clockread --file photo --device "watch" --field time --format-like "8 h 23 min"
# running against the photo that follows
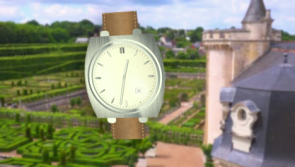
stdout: 12 h 32 min
